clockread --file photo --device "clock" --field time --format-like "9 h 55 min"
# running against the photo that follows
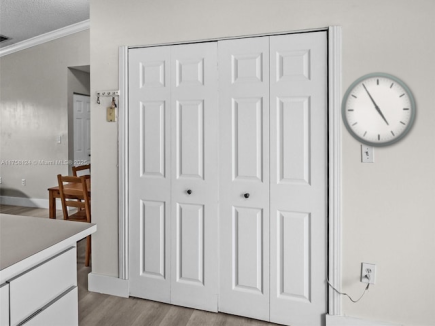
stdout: 4 h 55 min
